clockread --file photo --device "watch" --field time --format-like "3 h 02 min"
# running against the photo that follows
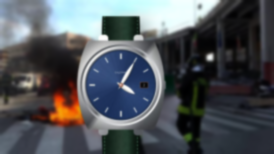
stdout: 4 h 05 min
